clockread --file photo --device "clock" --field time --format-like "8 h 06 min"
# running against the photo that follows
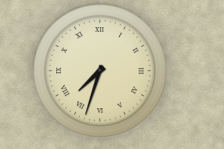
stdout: 7 h 33 min
